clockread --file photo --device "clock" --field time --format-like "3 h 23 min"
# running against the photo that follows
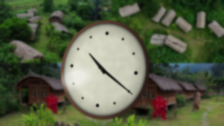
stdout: 10 h 20 min
